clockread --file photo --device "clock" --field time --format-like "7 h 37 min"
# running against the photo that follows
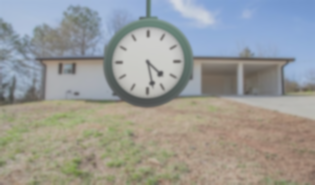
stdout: 4 h 28 min
